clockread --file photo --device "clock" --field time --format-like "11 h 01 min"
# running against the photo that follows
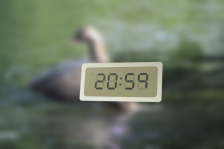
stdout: 20 h 59 min
